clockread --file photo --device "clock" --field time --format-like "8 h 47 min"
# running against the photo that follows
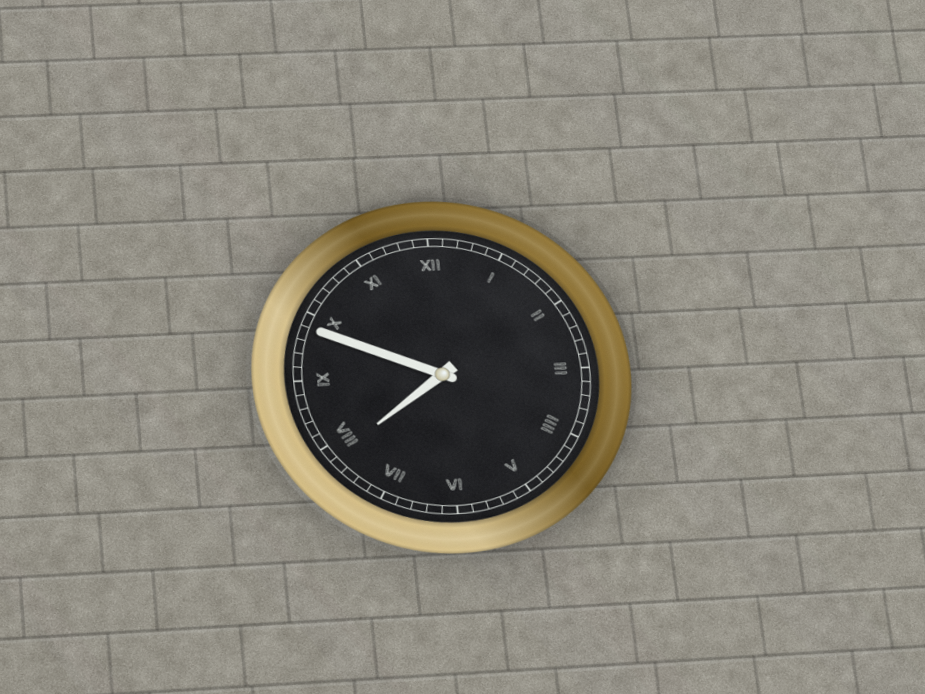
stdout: 7 h 49 min
